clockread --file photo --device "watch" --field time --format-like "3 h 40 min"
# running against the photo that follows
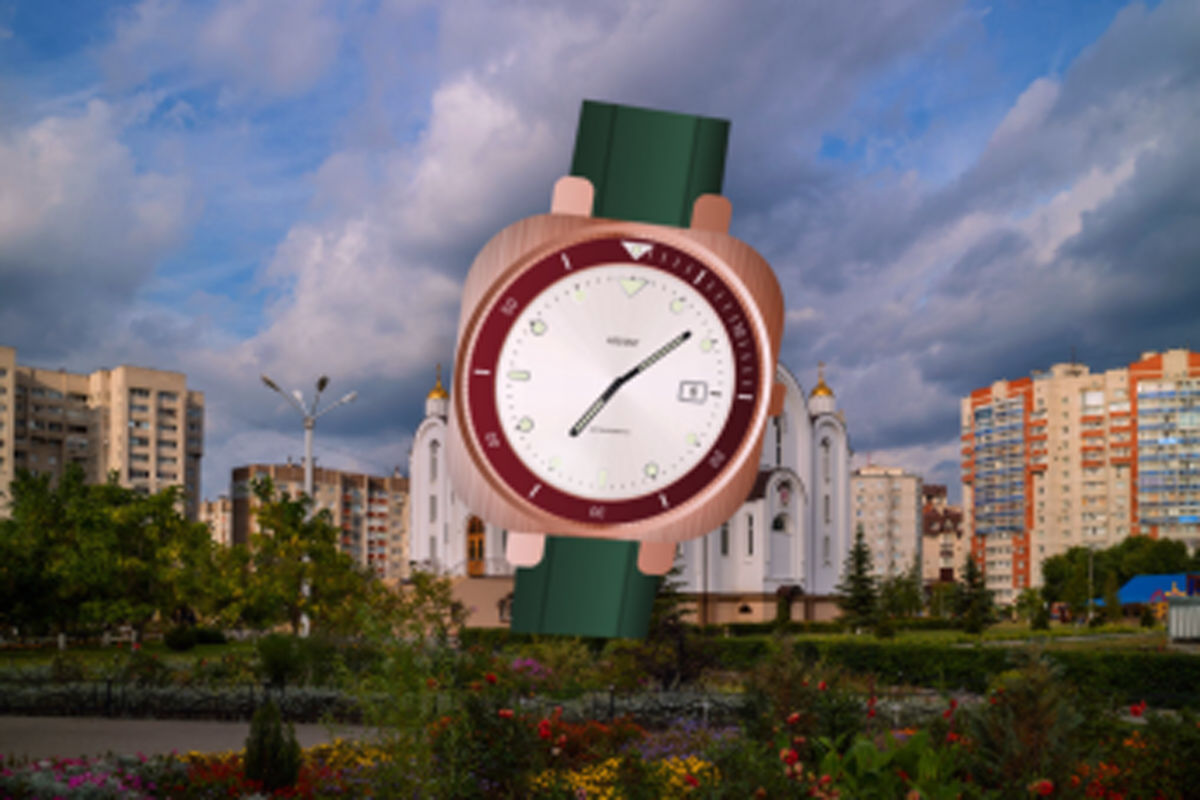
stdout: 7 h 08 min
